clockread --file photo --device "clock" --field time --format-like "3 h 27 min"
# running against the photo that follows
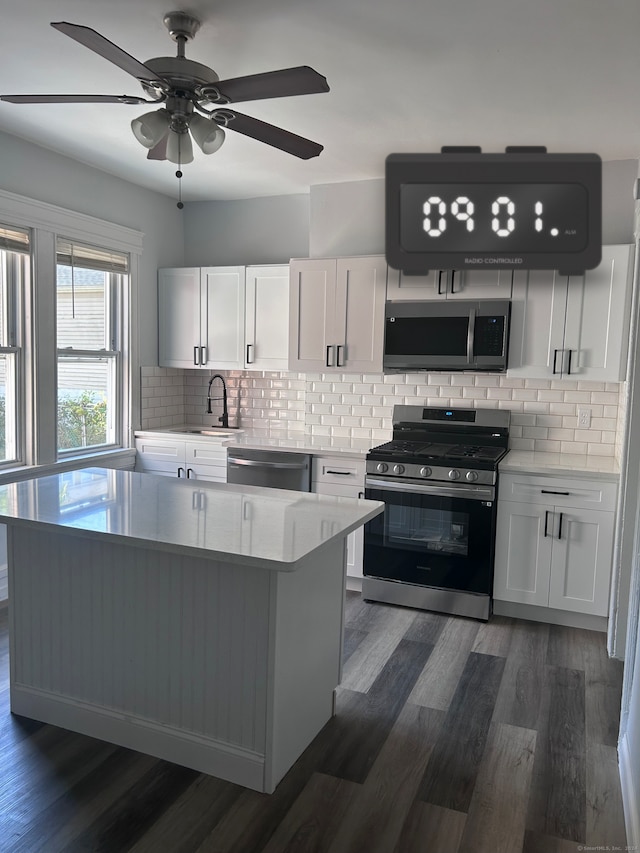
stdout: 9 h 01 min
